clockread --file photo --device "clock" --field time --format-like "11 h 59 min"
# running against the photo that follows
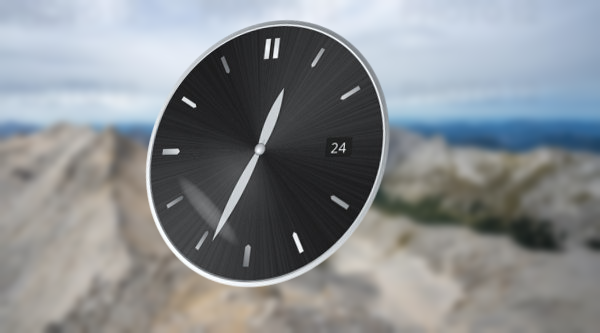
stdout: 12 h 34 min
